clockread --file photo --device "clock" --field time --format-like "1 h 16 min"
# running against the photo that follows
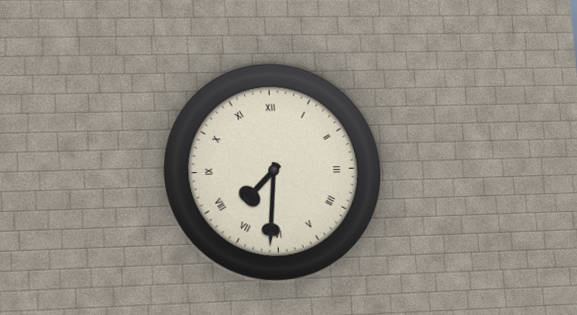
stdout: 7 h 31 min
